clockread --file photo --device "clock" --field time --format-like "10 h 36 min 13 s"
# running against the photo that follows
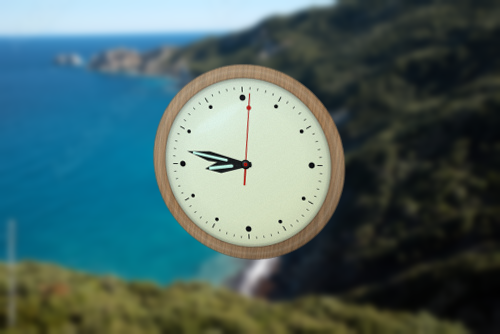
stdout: 8 h 47 min 01 s
